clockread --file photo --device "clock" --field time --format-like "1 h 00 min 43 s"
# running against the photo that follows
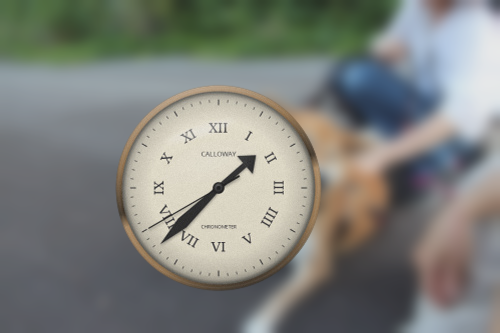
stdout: 1 h 37 min 40 s
